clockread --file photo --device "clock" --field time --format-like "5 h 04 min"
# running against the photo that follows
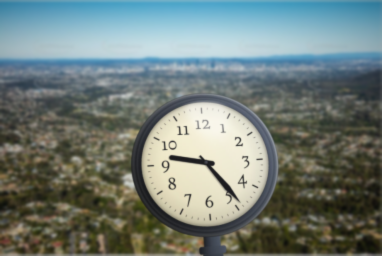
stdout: 9 h 24 min
